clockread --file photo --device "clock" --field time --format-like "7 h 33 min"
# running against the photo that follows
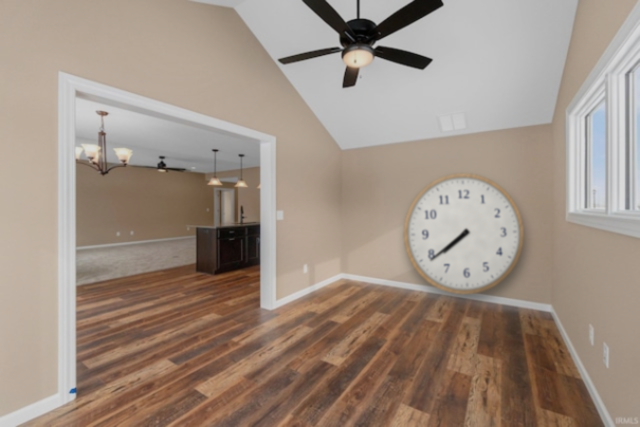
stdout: 7 h 39 min
